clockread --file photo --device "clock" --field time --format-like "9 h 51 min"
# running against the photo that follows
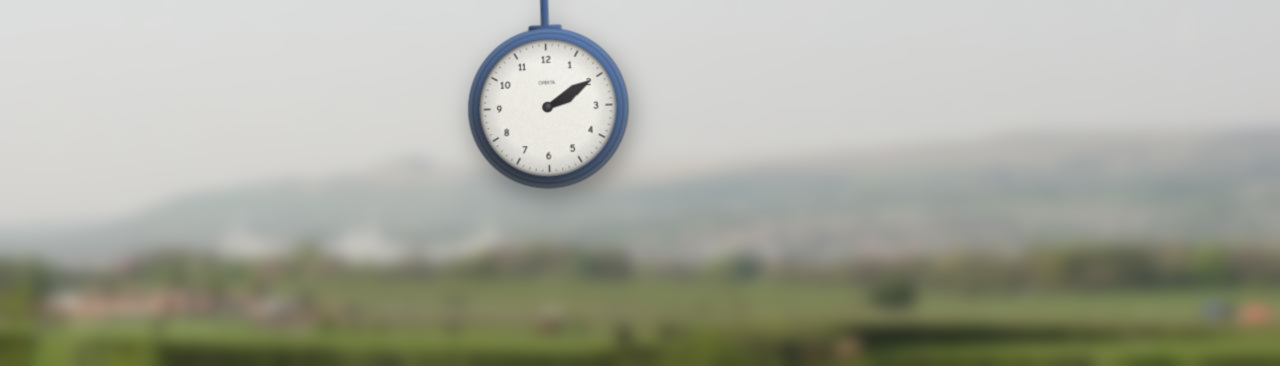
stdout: 2 h 10 min
